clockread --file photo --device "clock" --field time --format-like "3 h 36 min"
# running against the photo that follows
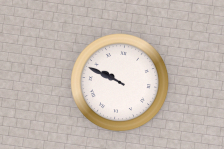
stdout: 9 h 48 min
